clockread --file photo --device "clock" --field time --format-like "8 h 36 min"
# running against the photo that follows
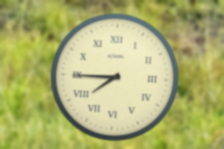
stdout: 7 h 45 min
